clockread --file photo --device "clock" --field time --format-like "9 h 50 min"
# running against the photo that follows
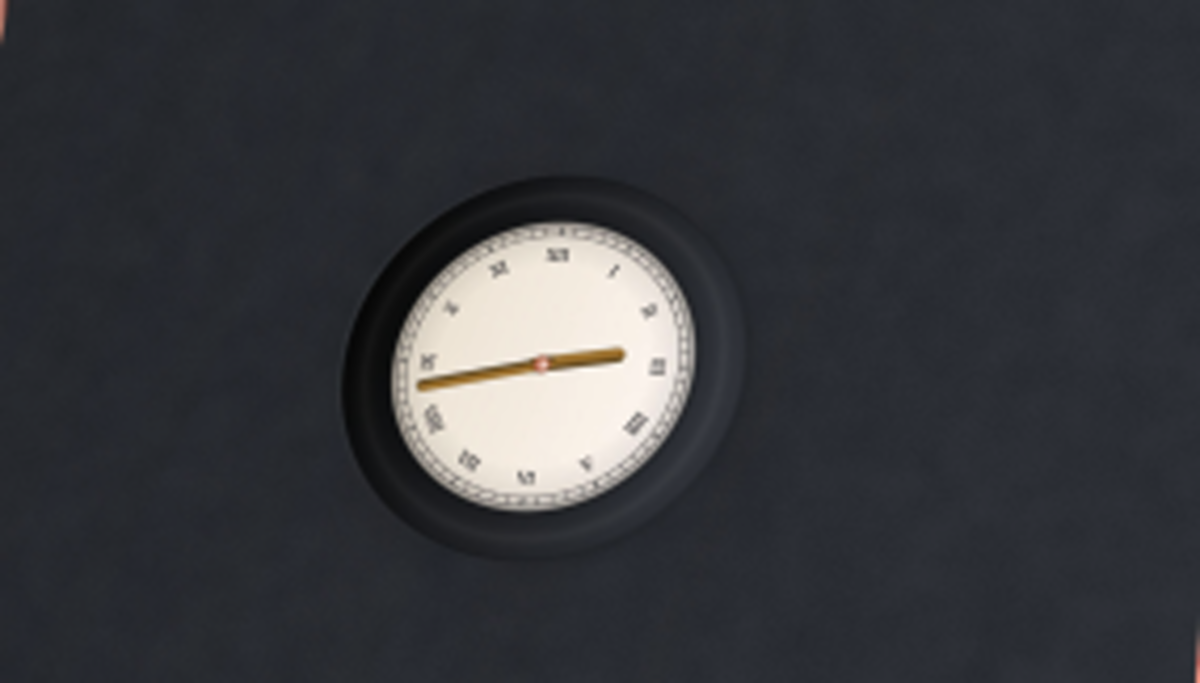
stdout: 2 h 43 min
